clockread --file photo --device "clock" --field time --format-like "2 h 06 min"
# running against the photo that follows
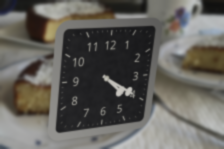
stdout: 4 h 20 min
